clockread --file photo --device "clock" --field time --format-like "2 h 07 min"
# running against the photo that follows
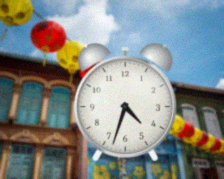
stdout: 4 h 33 min
